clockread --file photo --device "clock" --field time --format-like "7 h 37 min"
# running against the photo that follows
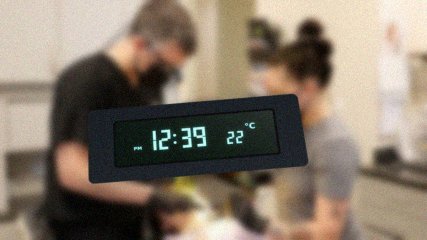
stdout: 12 h 39 min
